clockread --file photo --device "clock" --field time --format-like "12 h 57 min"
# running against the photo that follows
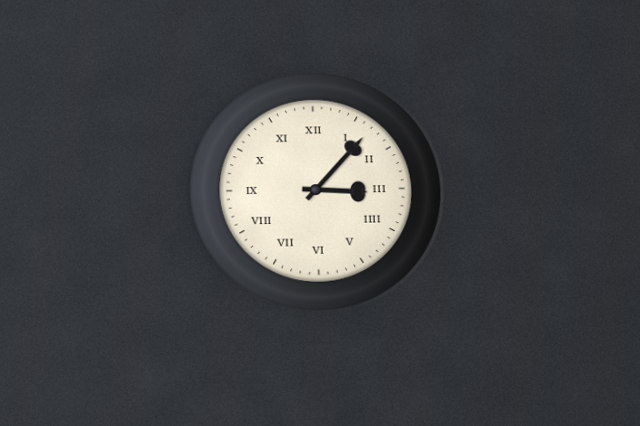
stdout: 3 h 07 min
